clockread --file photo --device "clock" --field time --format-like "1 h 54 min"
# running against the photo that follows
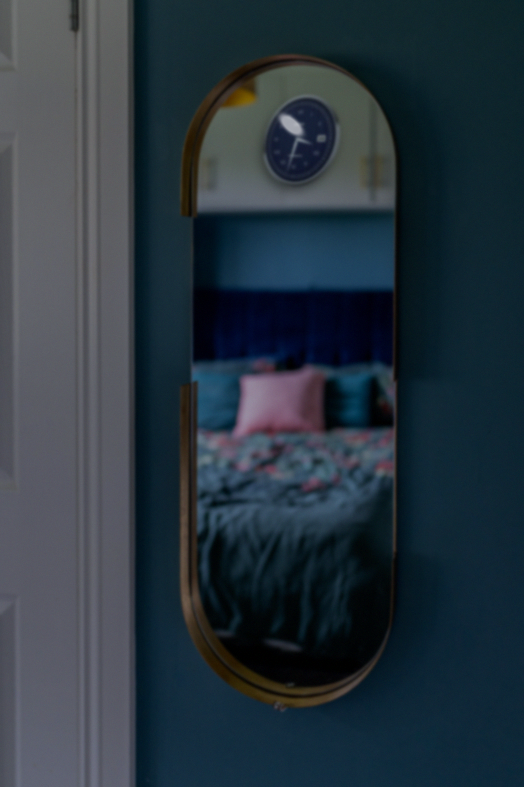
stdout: 3 h 32 min
